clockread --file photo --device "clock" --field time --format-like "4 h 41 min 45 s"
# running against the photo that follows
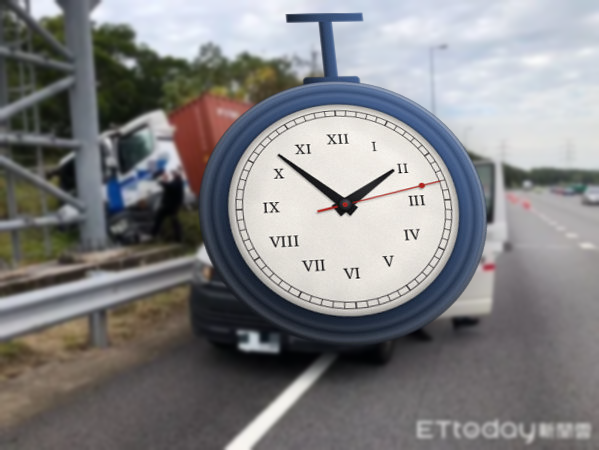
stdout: 1 h 52 min 13 s
